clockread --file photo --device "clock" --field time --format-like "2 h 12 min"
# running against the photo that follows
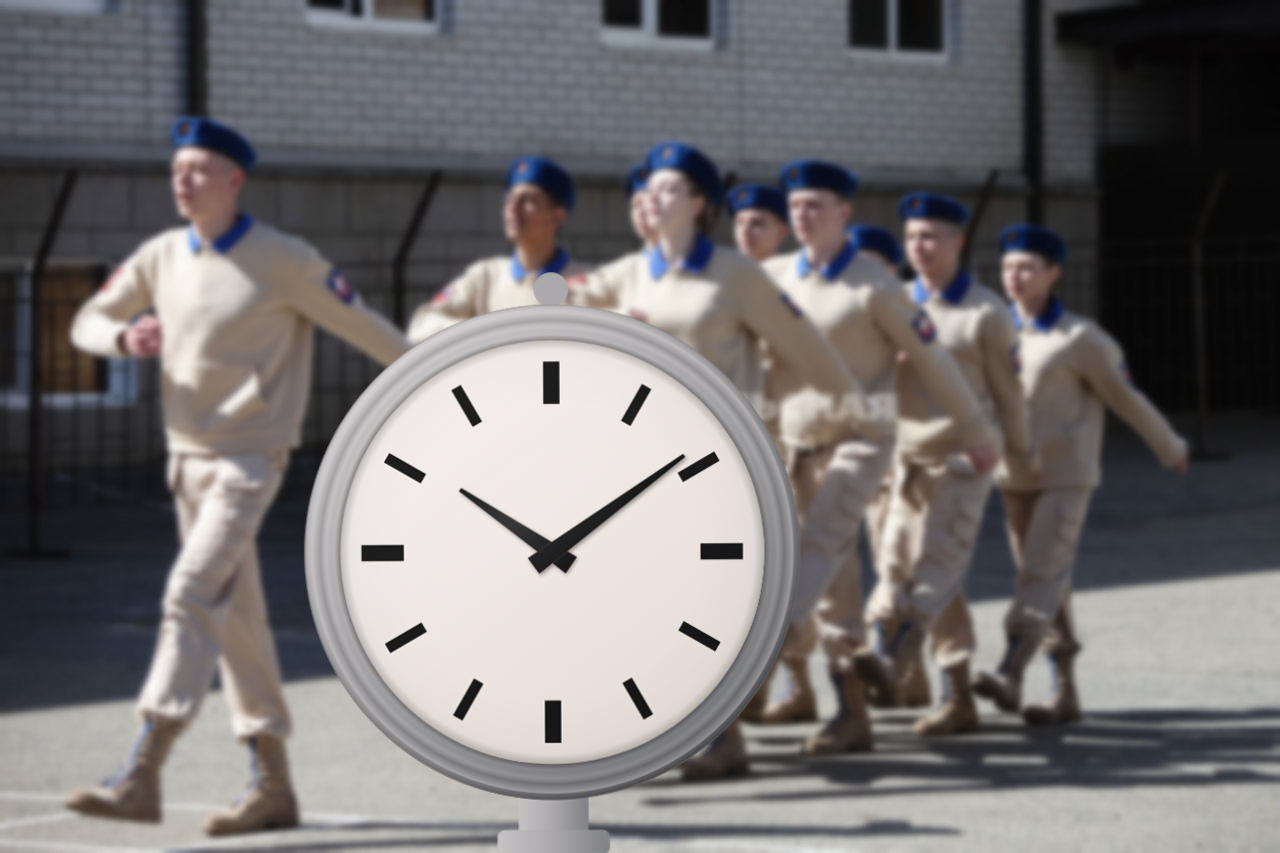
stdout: 10 h 09 min
